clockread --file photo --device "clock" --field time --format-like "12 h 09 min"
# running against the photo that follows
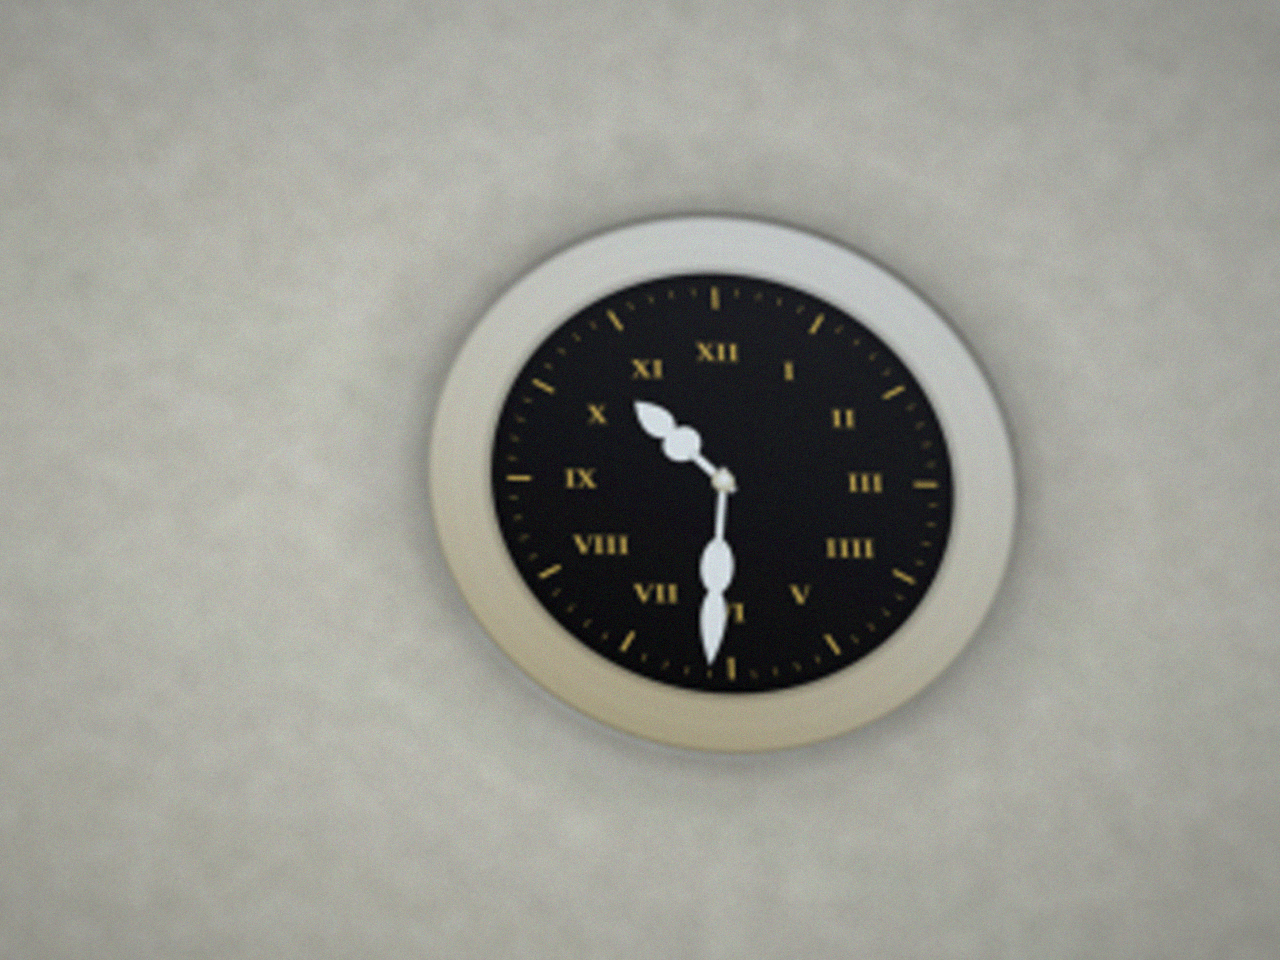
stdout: 10 h 31 min
